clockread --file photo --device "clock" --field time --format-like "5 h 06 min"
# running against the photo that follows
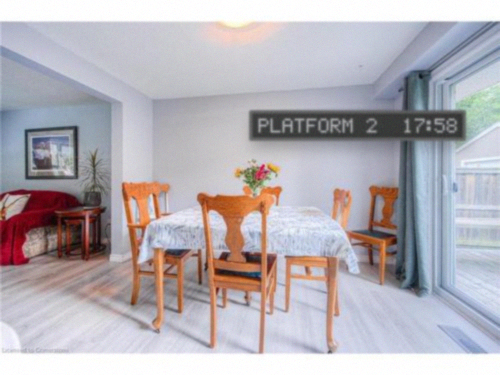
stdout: 17 h 58 min
